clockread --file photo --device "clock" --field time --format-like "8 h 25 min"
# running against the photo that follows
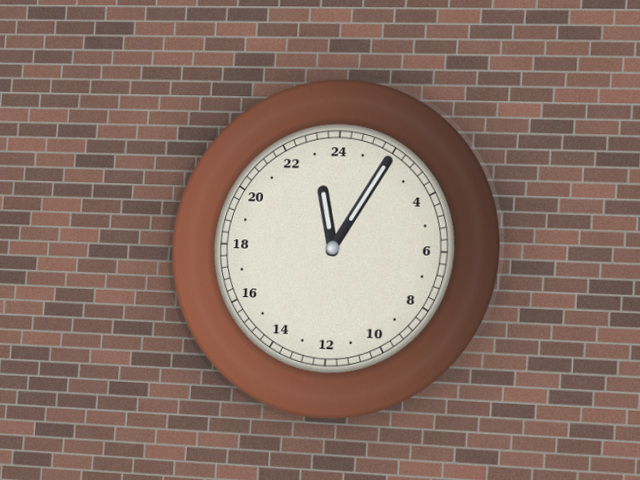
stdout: 23 h 05 min
